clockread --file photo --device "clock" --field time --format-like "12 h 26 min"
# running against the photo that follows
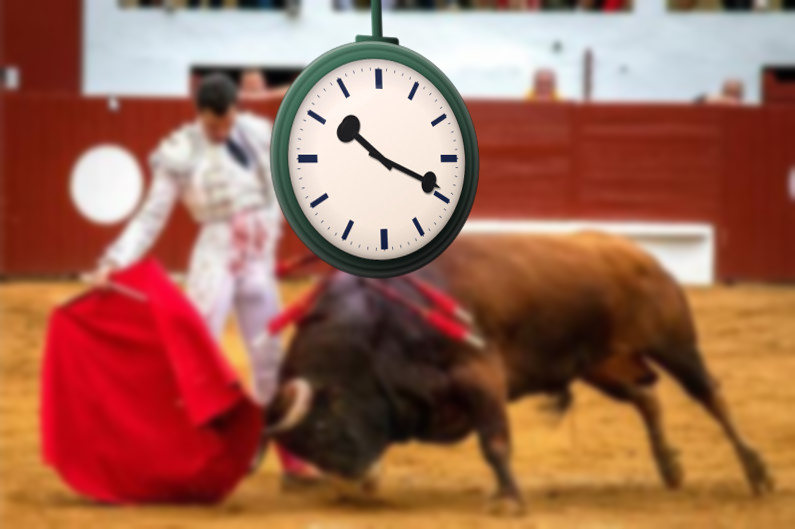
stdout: 10 h 19 min
